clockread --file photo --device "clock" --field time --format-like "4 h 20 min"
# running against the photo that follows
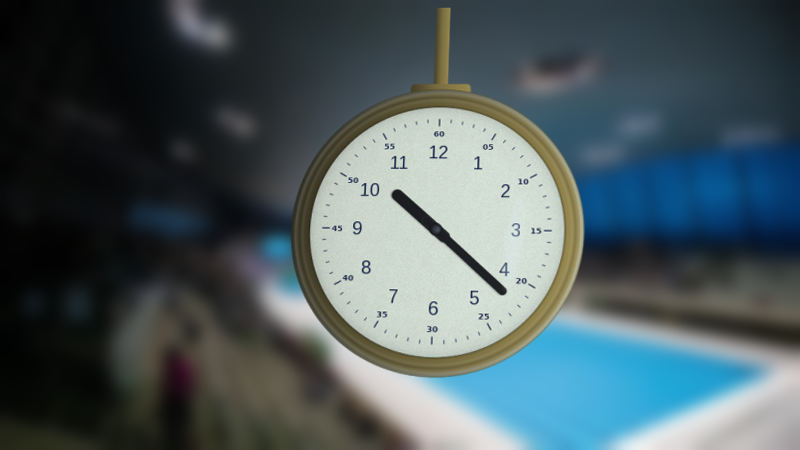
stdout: 10 h 22 min
